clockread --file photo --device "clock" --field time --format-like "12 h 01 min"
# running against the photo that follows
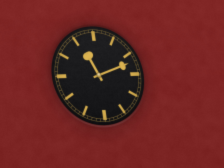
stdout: 11 h 12 min
